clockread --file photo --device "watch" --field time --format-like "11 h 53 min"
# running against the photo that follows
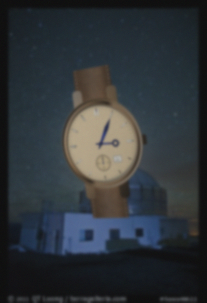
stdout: 3 h 05 min
